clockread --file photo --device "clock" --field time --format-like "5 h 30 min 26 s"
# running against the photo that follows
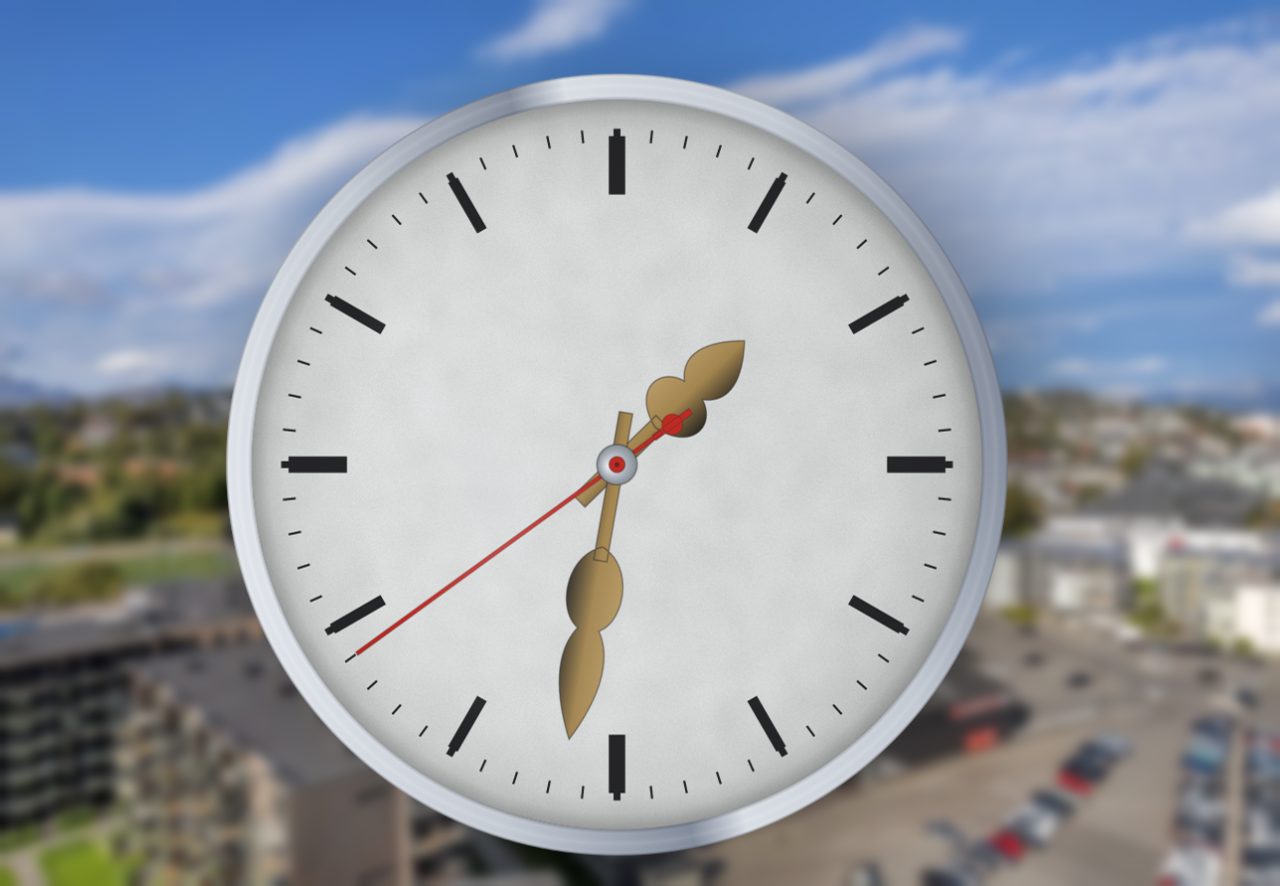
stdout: 1 h 31 min 39 s
